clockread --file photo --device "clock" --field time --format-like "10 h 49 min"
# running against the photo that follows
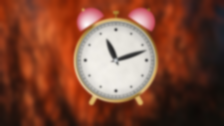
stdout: 11 h 12 min
